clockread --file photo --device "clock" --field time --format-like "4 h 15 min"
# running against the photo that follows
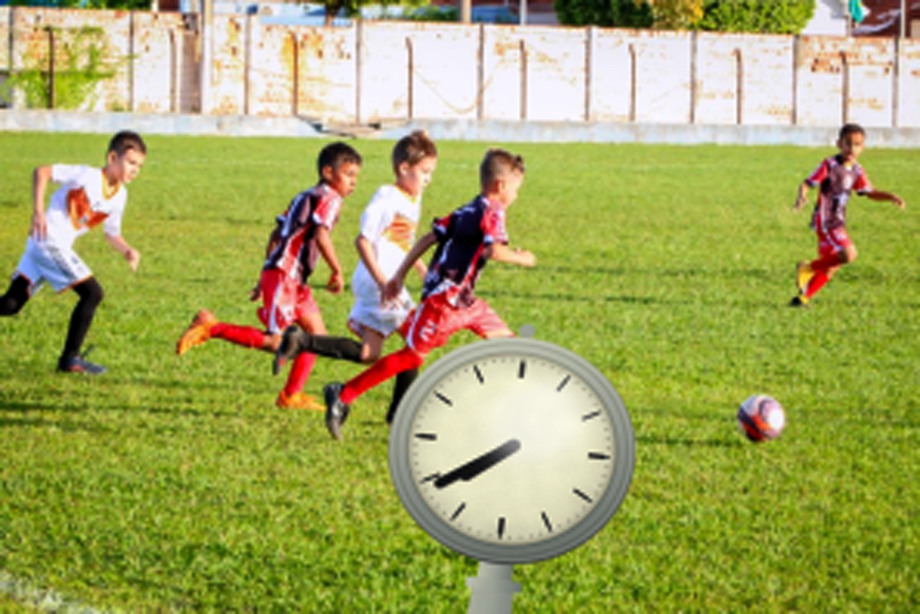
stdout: 7 h 39 min
